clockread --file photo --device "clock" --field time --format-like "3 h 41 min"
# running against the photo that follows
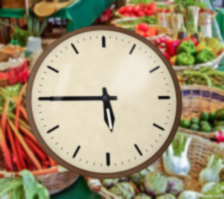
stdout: 5 h 45 min
